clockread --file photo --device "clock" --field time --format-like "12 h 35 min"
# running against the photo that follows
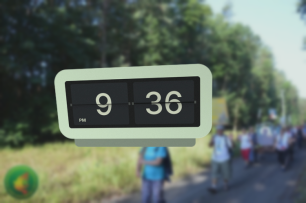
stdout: 9 h 36 min
